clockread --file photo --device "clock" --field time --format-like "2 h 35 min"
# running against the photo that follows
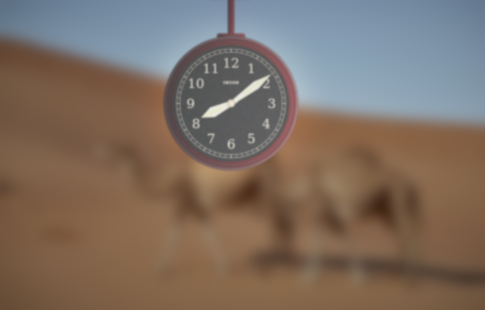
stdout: 8 h 09 min
